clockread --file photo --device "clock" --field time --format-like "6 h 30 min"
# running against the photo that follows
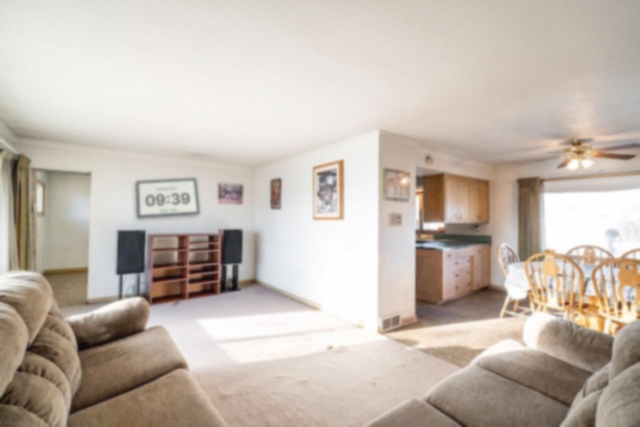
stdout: 9 h 39 min
